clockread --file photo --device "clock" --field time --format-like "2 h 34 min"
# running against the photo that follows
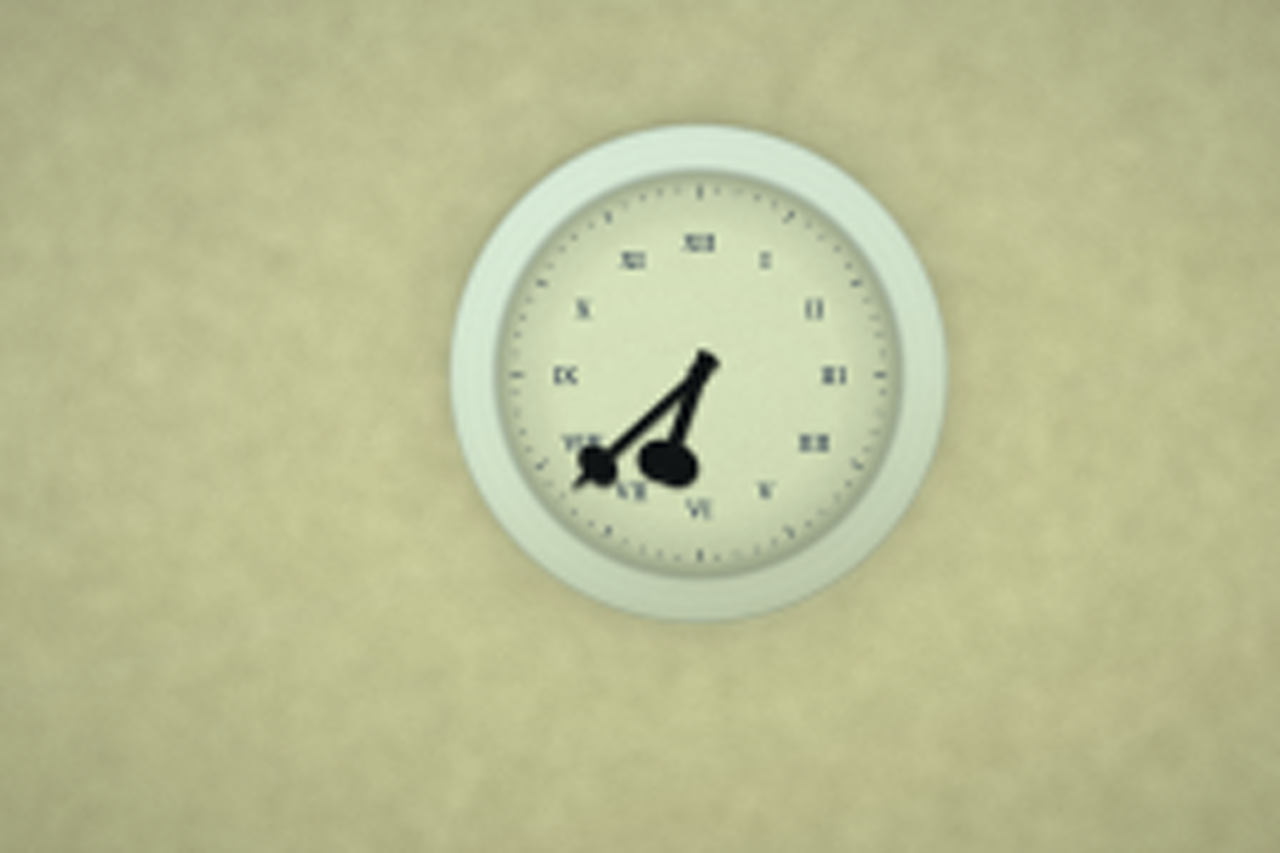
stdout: 6 h 38 min
